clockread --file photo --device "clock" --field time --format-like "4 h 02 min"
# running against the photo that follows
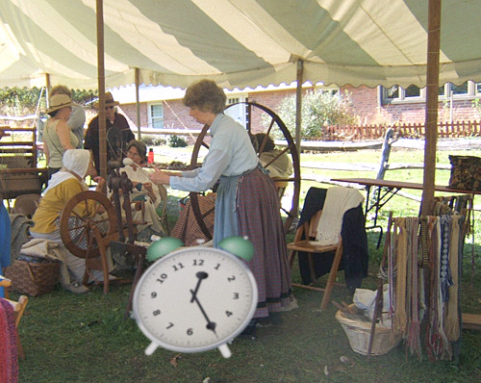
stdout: 12 h 25 min
